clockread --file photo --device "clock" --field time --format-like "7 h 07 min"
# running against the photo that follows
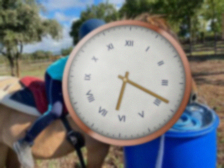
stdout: 6 h 19 min
